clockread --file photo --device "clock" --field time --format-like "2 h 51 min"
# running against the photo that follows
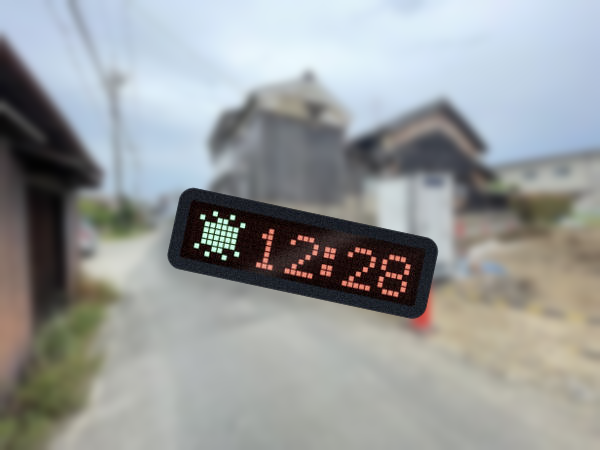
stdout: 12 h 28 min
